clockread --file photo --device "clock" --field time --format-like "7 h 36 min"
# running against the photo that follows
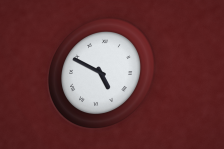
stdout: 4 h 49 min
